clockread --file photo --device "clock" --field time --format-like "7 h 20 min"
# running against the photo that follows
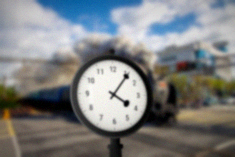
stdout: 4 h 06 min
